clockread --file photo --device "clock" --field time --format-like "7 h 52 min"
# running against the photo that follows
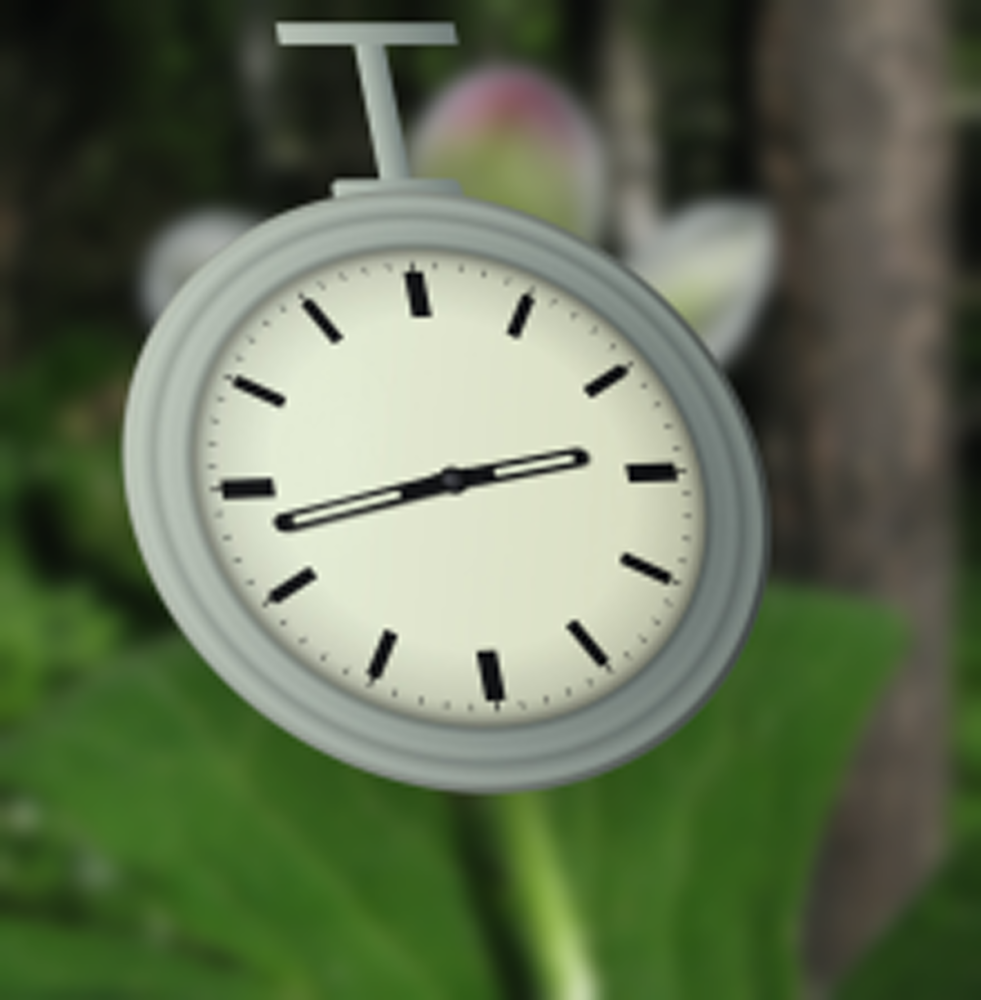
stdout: 2 h 43 min
